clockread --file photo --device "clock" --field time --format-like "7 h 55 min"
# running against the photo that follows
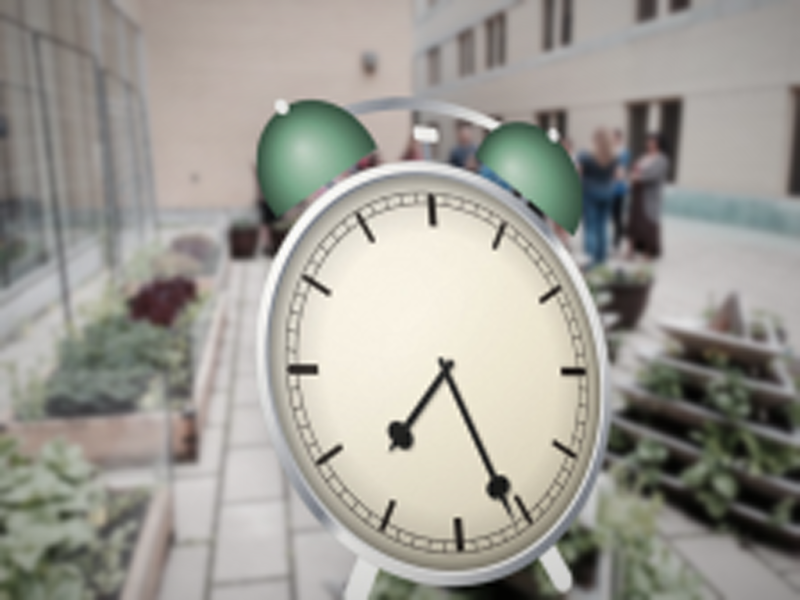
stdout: 7 h 26 min
